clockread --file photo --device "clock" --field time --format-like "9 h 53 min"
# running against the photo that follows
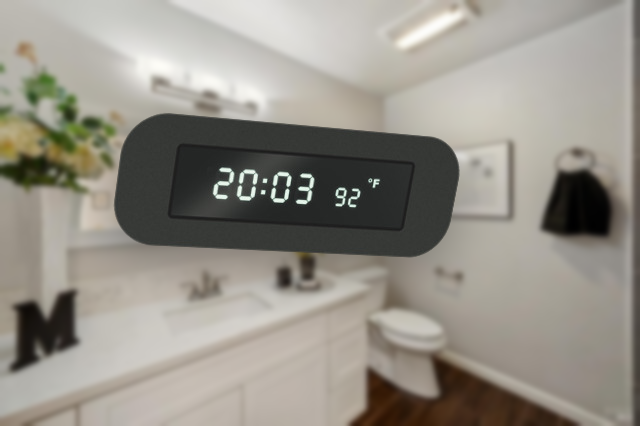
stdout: 20 h 03 min
